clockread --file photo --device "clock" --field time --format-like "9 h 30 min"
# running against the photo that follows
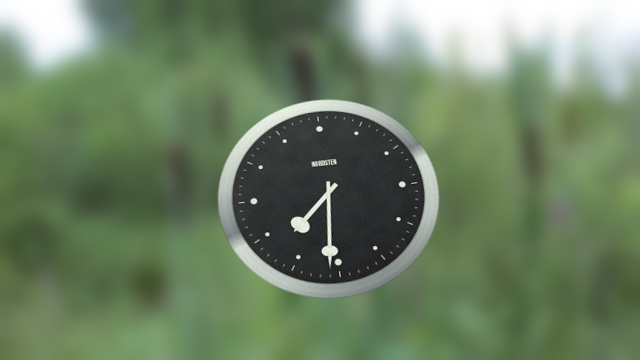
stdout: 7 h 31 min
